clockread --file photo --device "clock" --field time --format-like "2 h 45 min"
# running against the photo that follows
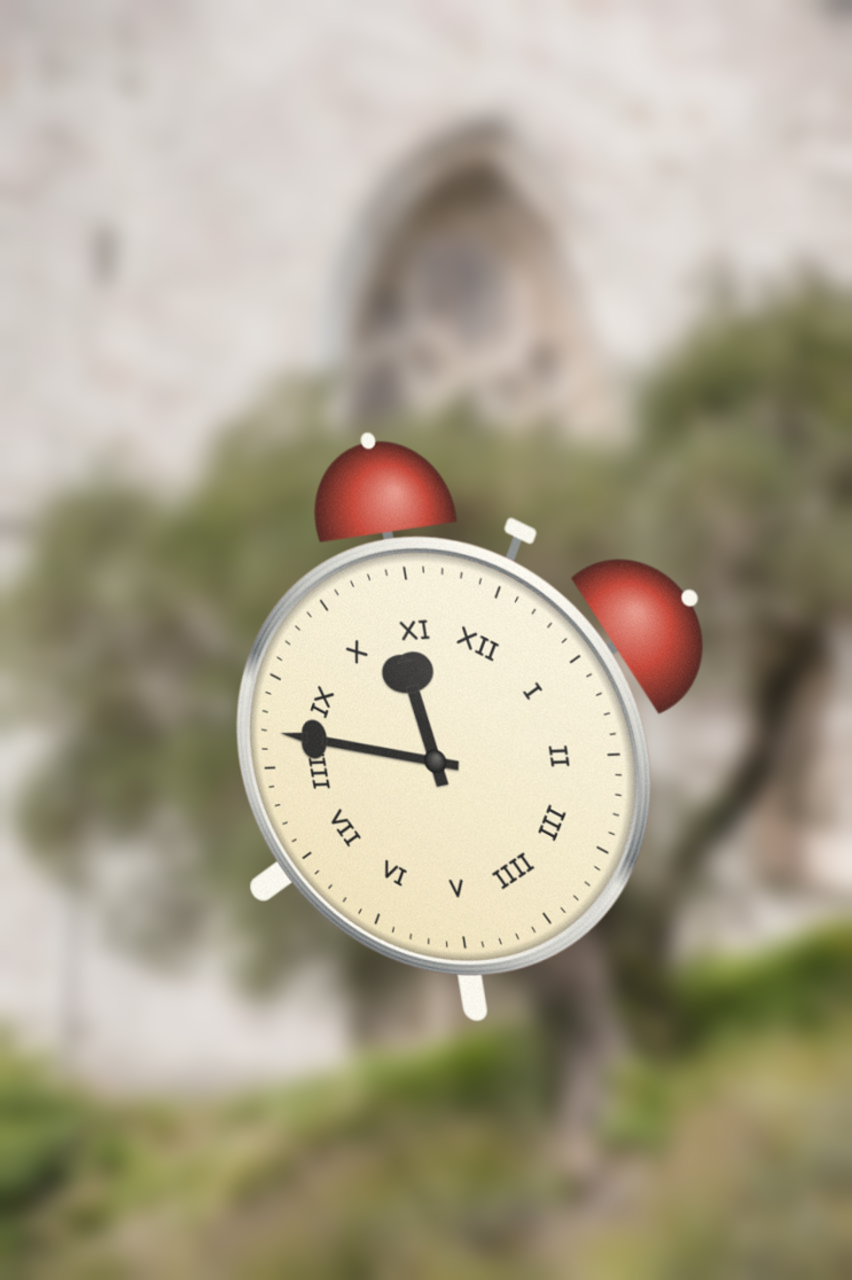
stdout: 10 h 42 min
